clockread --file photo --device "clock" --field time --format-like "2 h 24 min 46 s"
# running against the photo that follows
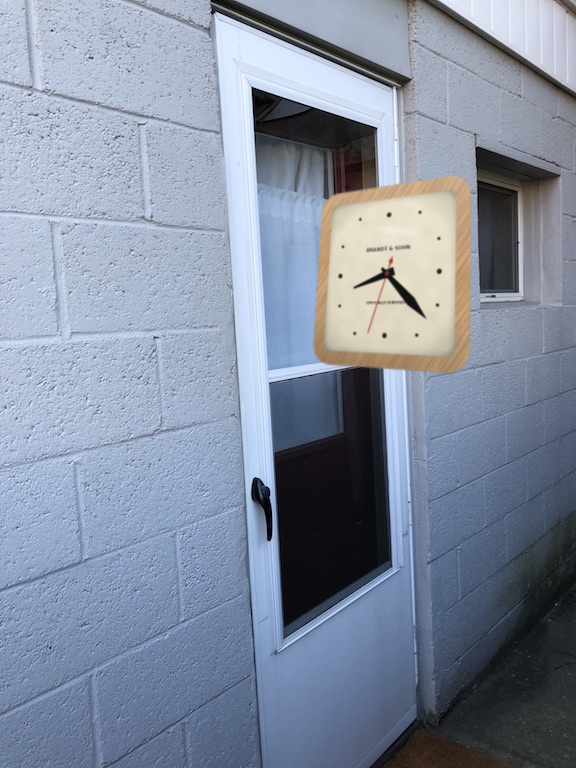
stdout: 8 h 22 min 33 s
